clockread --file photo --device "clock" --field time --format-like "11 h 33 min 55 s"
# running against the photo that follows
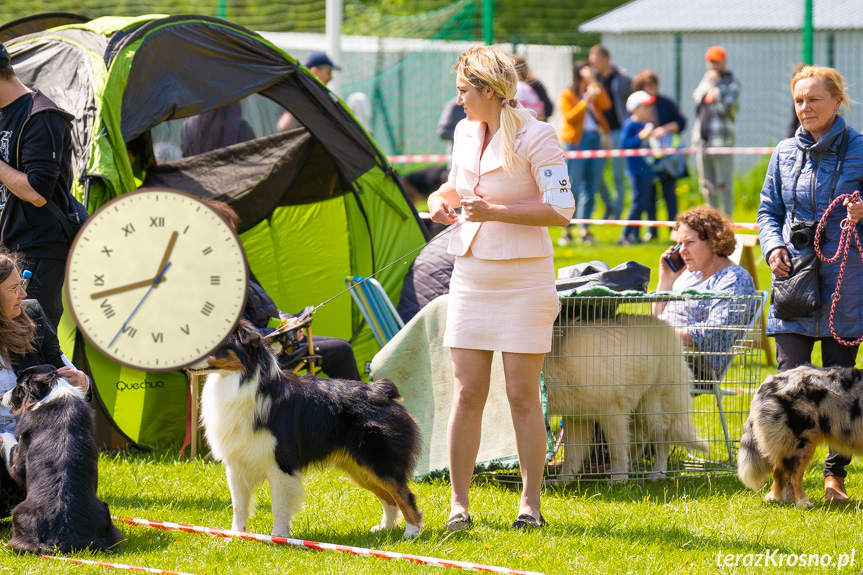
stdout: 12 h 42 min 36 s
